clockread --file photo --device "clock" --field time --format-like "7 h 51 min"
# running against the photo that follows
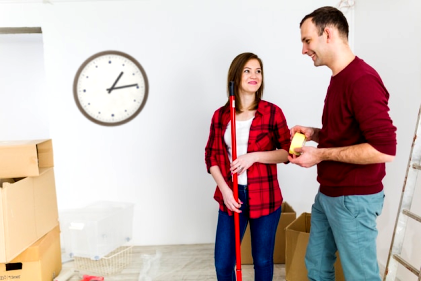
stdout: 1 h 14 min
